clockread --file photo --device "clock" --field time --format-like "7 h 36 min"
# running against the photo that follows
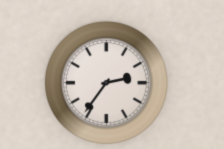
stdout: 2 h 36 min
